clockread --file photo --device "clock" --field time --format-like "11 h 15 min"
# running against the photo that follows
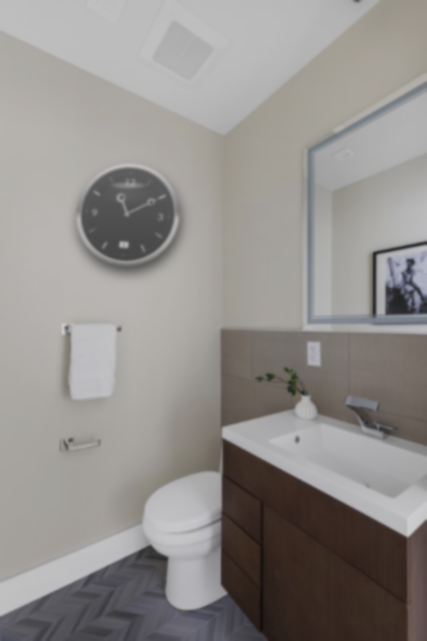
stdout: 11 h 10 min
